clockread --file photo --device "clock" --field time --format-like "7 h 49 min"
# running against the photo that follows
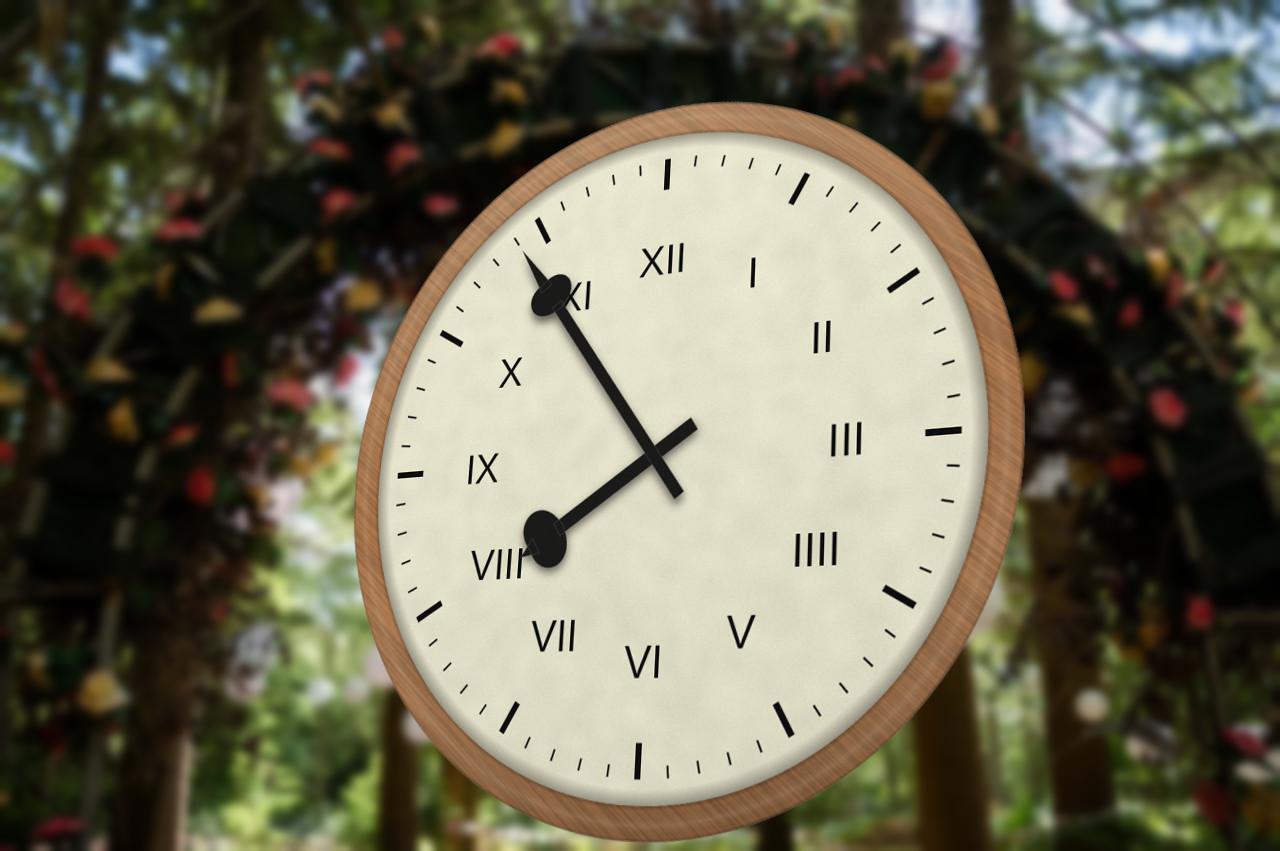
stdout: 7 h 54 min
